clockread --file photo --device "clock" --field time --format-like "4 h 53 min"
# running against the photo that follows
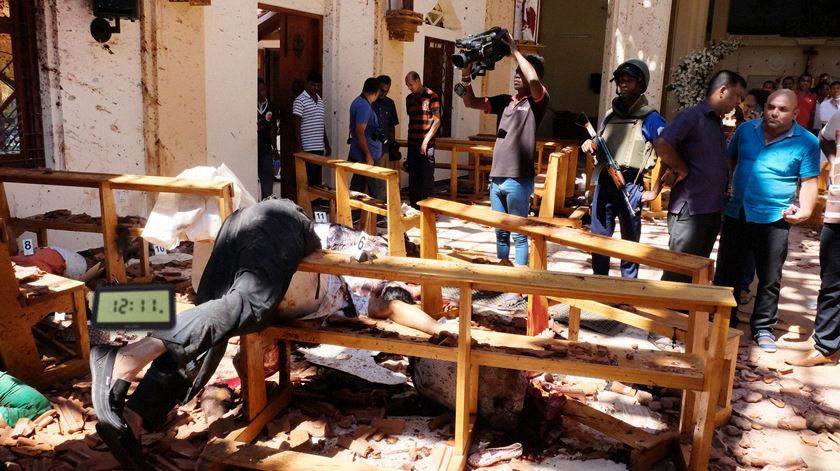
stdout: 12 h 11 min
